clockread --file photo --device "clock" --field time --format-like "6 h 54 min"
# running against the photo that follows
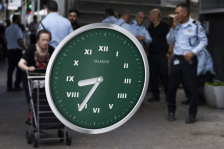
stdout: 8 h 35 min
